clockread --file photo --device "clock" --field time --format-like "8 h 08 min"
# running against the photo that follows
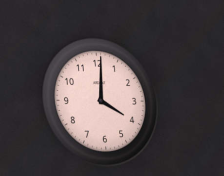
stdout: 4 h 01 min
